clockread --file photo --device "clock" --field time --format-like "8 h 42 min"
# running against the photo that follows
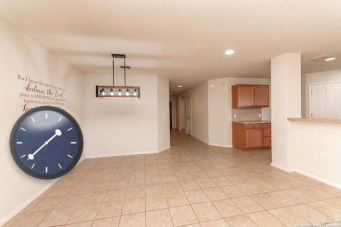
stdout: 1 h 38 min
